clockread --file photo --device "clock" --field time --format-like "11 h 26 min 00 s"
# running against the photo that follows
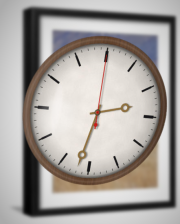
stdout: 2 h 32 min 00 s
